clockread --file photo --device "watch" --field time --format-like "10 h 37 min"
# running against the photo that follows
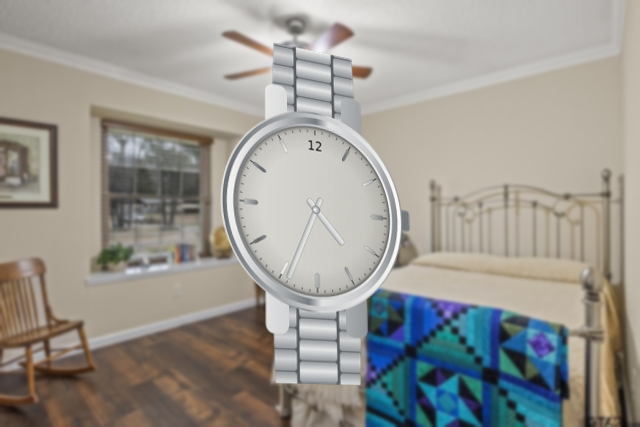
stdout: 4 h 34 min
